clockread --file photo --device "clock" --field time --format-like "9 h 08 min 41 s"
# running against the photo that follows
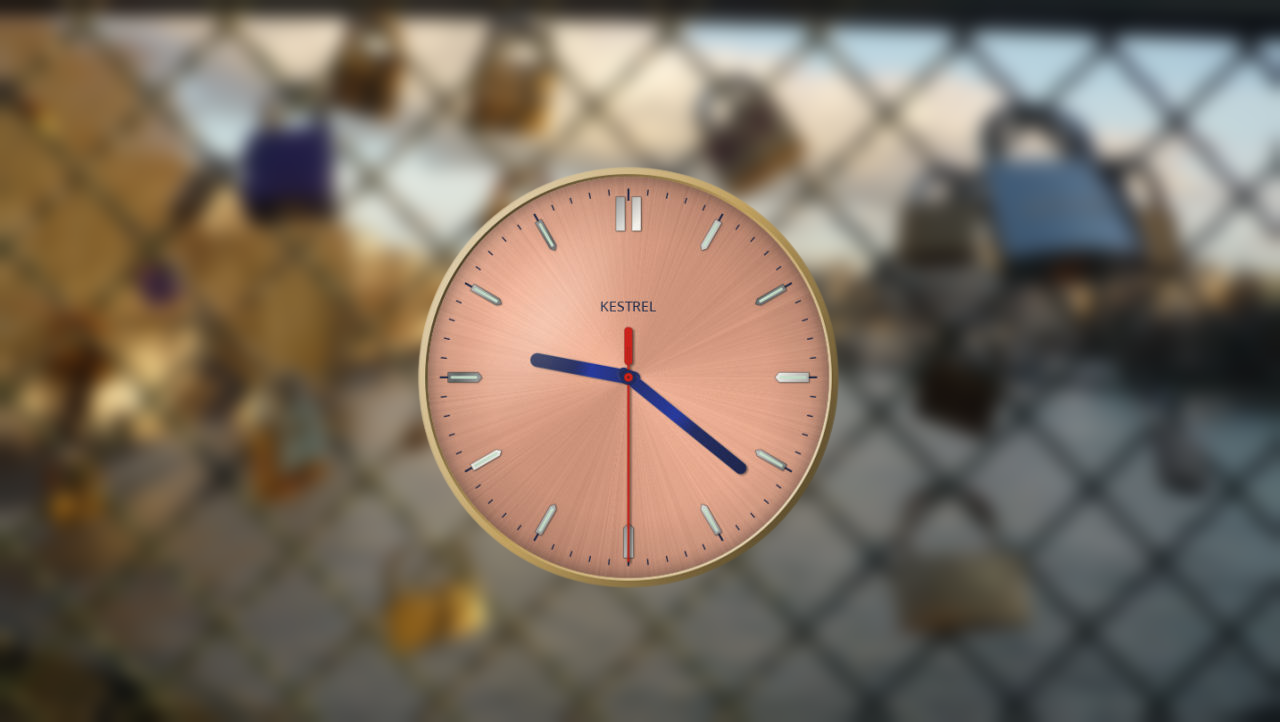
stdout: 9 h 21 min 30 s
